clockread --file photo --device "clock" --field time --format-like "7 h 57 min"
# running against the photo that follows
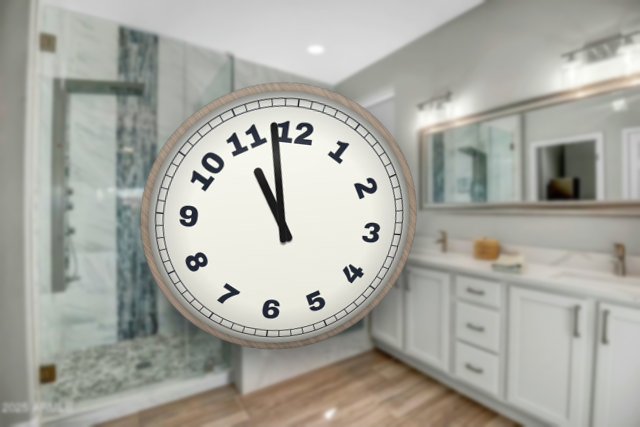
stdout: 10 h 58 min
